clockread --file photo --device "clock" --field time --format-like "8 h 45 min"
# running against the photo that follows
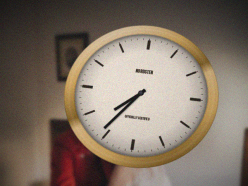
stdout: 7 h 36 min
